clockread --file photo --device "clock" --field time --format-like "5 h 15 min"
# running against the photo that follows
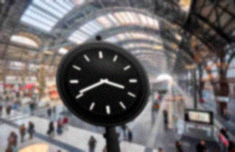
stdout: 3 h 41 min
